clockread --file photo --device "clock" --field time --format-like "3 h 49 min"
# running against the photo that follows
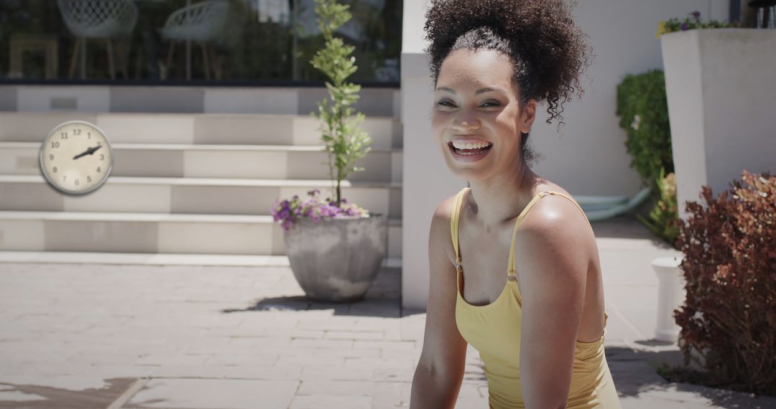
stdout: 2 h 11 min
